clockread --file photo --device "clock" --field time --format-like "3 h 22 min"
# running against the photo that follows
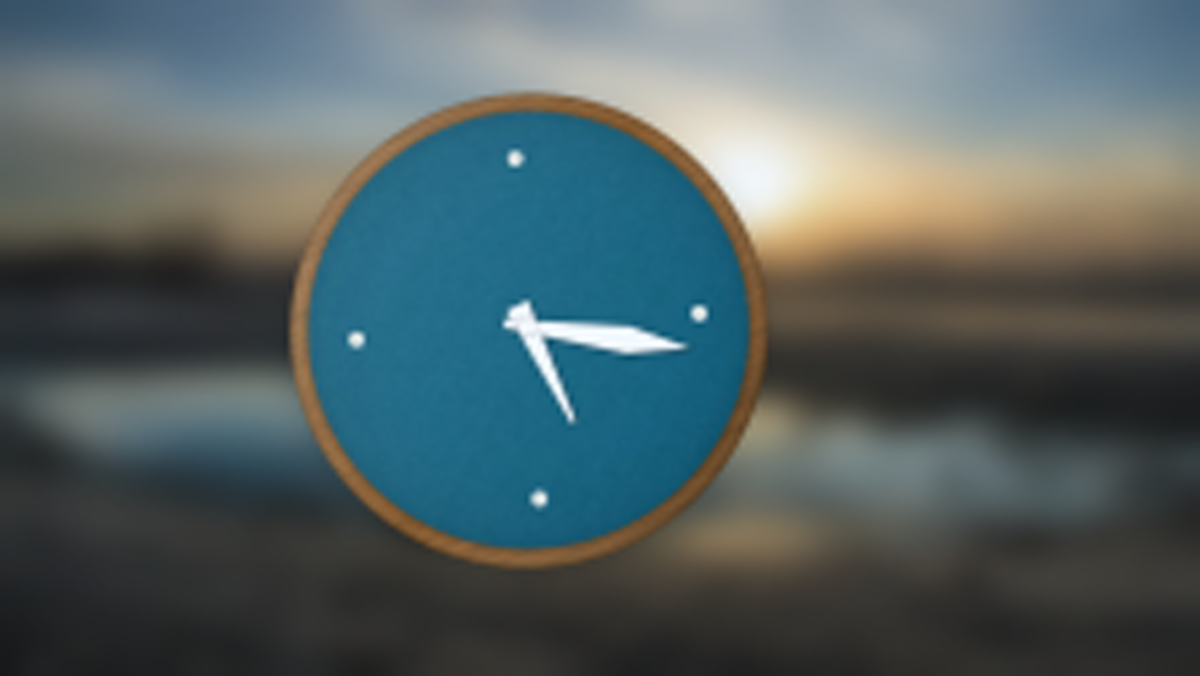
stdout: 5 h 17 min
